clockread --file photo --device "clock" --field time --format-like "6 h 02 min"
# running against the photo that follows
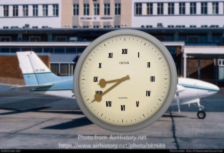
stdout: 8 h 39 min
